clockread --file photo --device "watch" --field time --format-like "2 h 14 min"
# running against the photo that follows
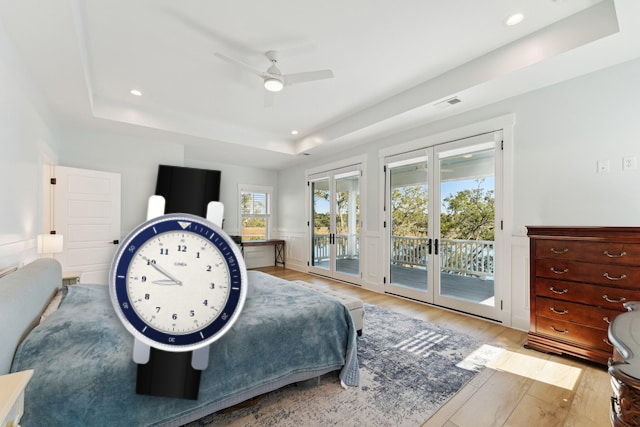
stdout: 8 h 50 min
